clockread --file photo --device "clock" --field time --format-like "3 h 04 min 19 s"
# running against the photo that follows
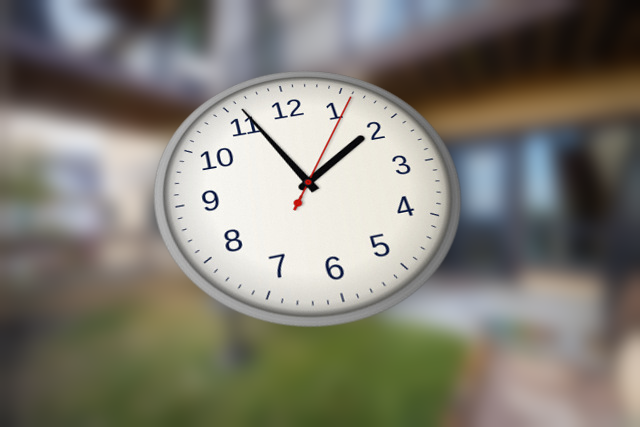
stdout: 1 h 56 min 06 s
